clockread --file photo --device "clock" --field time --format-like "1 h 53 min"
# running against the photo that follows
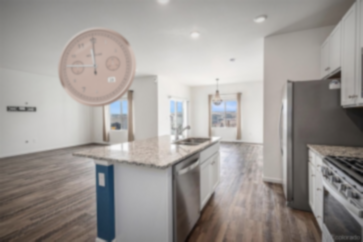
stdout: 11 h 46 min
